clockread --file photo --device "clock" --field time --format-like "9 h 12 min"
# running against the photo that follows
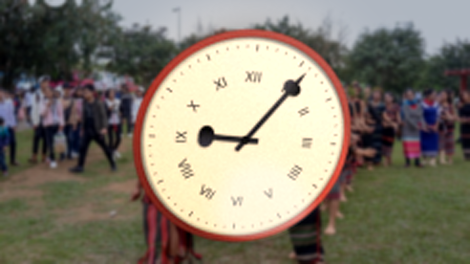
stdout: 9 h 06 min
